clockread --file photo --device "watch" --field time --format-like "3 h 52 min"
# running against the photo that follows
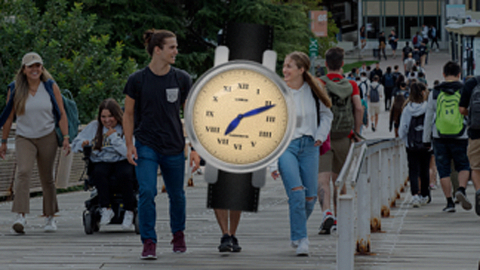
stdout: 7 h 11 min
